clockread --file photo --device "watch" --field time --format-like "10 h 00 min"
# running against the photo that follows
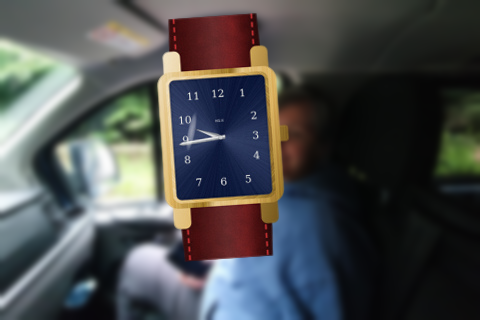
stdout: 9 h 44 min
